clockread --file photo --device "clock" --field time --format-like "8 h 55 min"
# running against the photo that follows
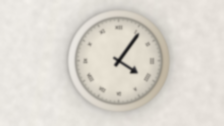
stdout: 4 h 06 min
